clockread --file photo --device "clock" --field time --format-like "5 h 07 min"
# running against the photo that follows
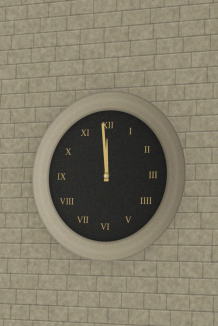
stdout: 11 h 59 min
